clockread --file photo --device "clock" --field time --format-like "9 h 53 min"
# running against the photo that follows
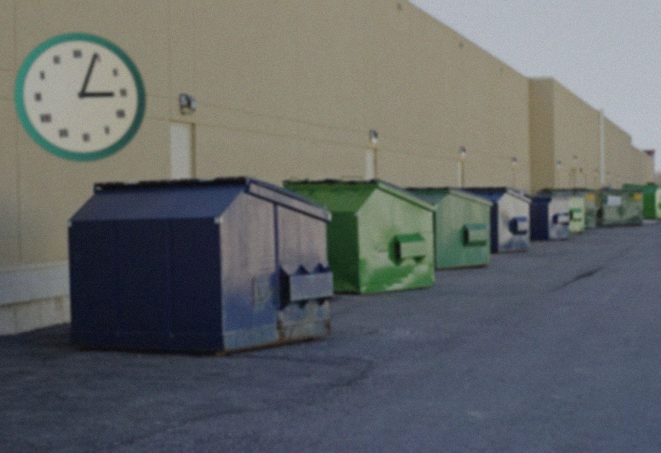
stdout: 3 h 04 min
